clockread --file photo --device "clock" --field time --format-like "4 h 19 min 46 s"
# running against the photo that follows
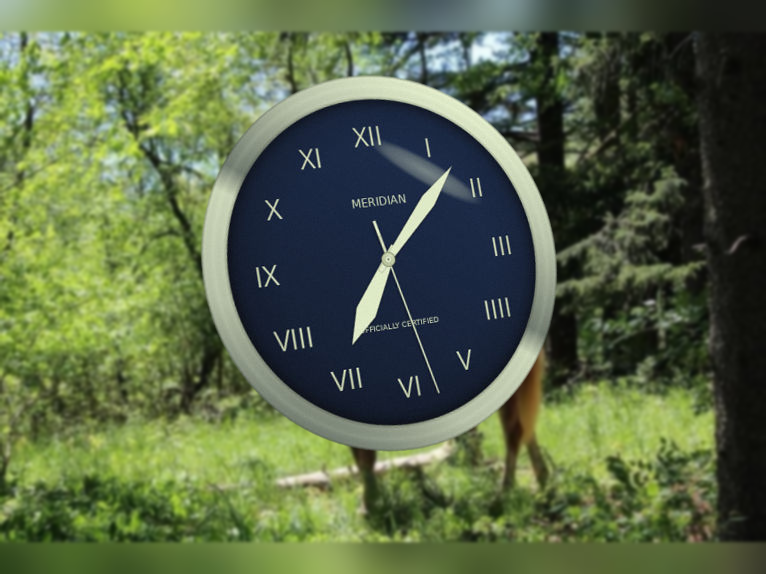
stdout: 7 h 07 min 28 s
